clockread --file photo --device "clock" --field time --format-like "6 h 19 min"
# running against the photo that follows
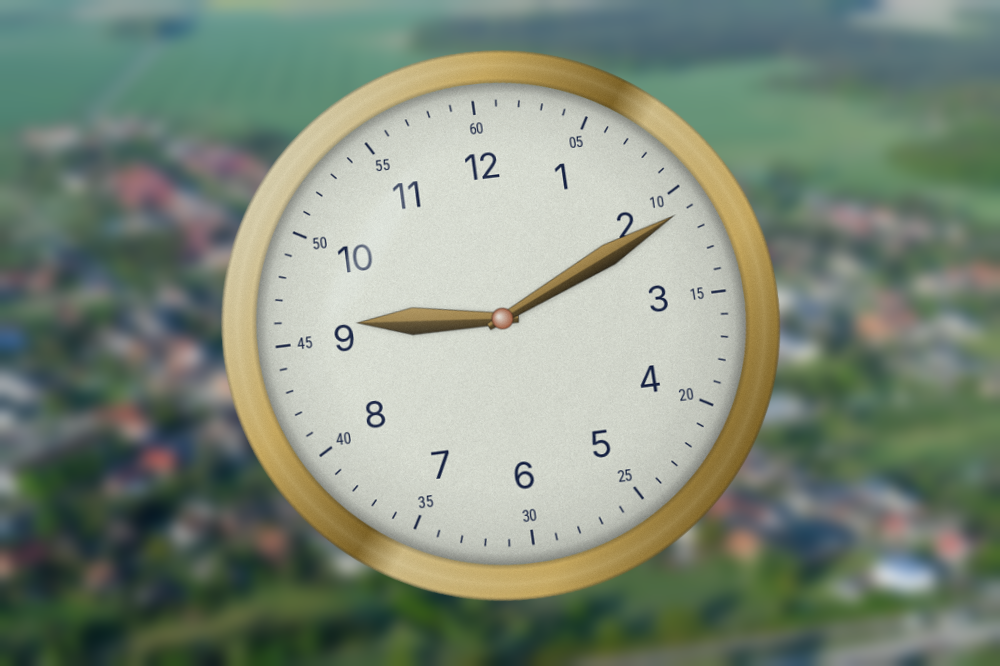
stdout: 9 h 11 min
